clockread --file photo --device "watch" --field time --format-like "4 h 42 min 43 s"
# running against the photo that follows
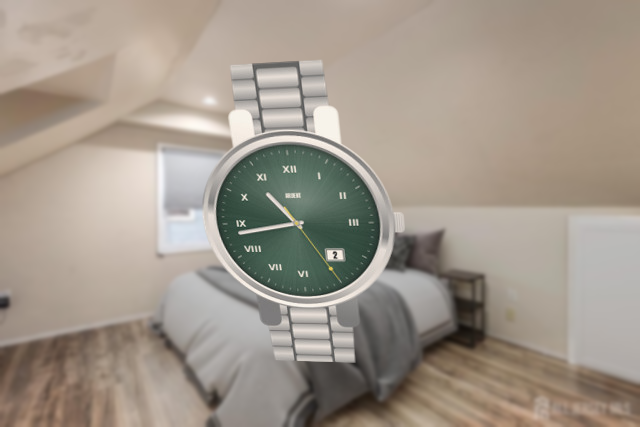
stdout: 10 h 43 min 25 s
